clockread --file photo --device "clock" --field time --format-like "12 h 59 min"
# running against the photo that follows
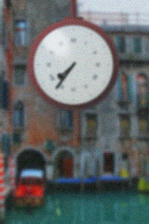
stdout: 7 h 36 min
